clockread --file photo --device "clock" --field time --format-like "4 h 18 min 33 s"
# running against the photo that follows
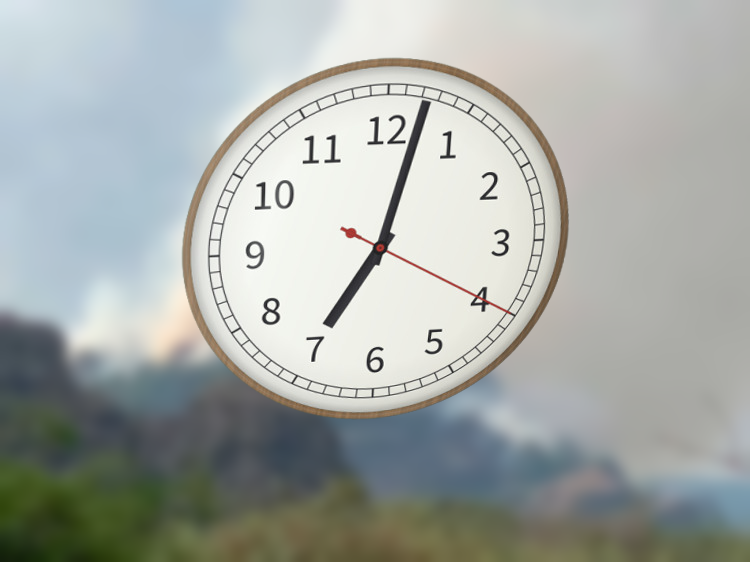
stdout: 7 h 02 min 20 s
